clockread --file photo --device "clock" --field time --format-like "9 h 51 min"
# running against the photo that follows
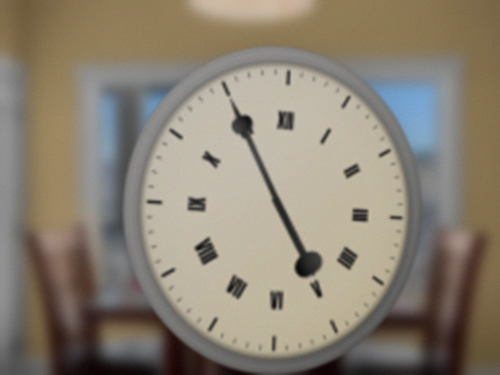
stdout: 4 h 55 min
